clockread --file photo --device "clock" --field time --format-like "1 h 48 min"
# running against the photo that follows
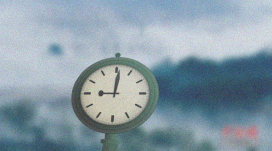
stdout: 9 h 01 min
